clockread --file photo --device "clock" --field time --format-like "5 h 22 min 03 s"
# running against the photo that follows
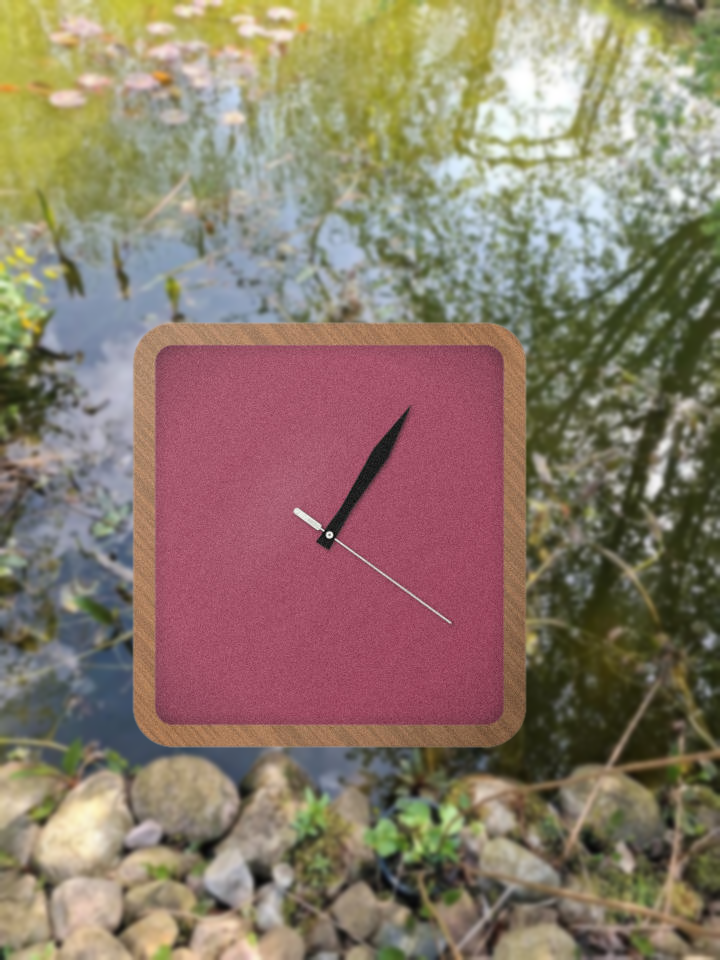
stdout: 1 h 05 min 21 s
